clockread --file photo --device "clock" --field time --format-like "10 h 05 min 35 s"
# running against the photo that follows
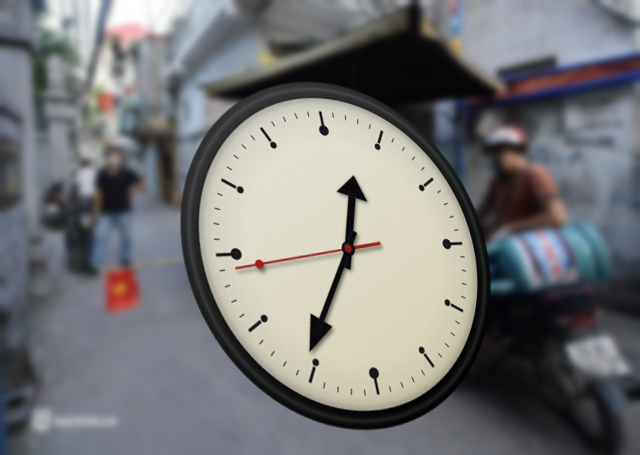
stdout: 12 h 35 min 44 s
